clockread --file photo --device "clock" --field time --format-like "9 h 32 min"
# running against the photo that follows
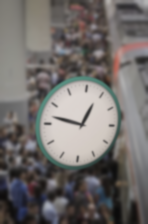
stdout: 12 h 47 min
